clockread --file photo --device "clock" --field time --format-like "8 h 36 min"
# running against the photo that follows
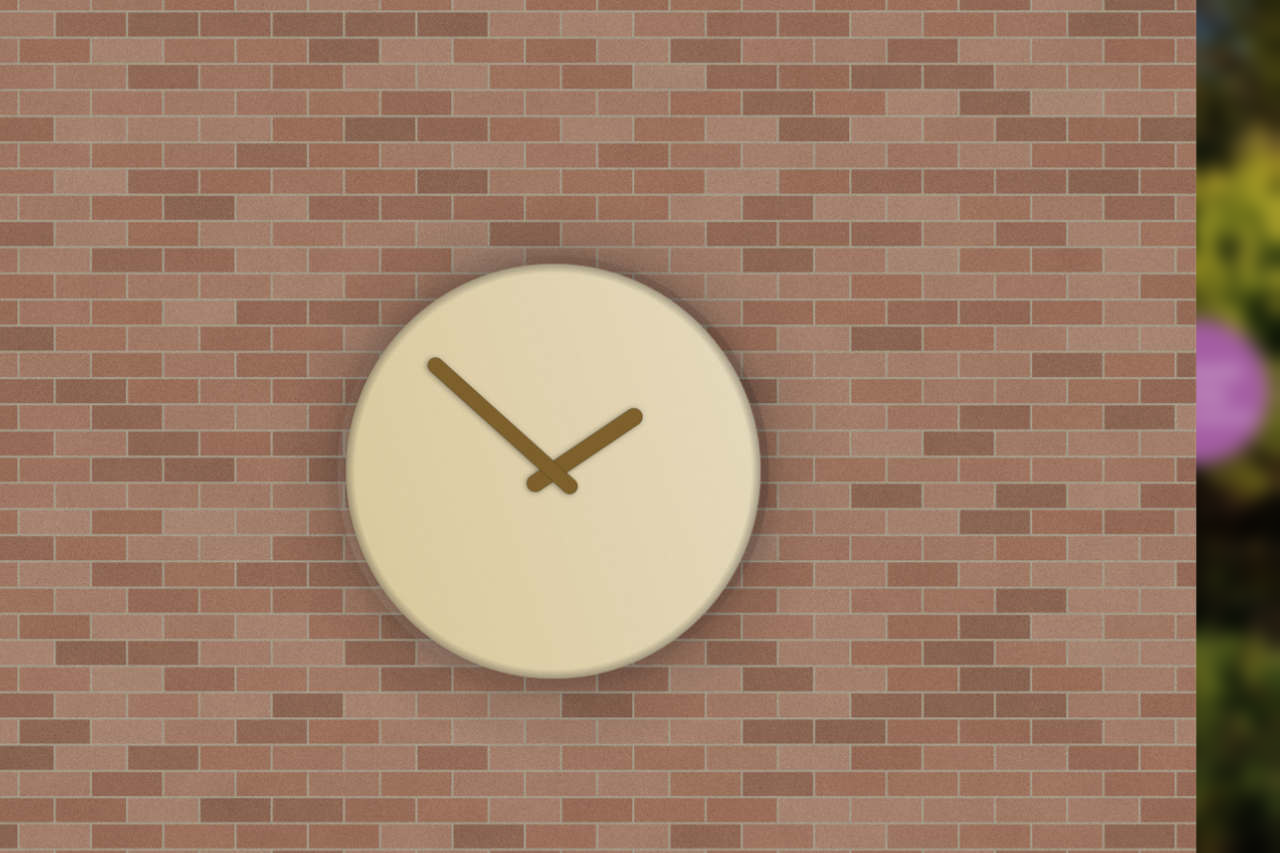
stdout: 1 h 52 min
